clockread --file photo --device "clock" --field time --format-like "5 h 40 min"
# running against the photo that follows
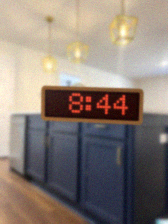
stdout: 8 h 44 min
